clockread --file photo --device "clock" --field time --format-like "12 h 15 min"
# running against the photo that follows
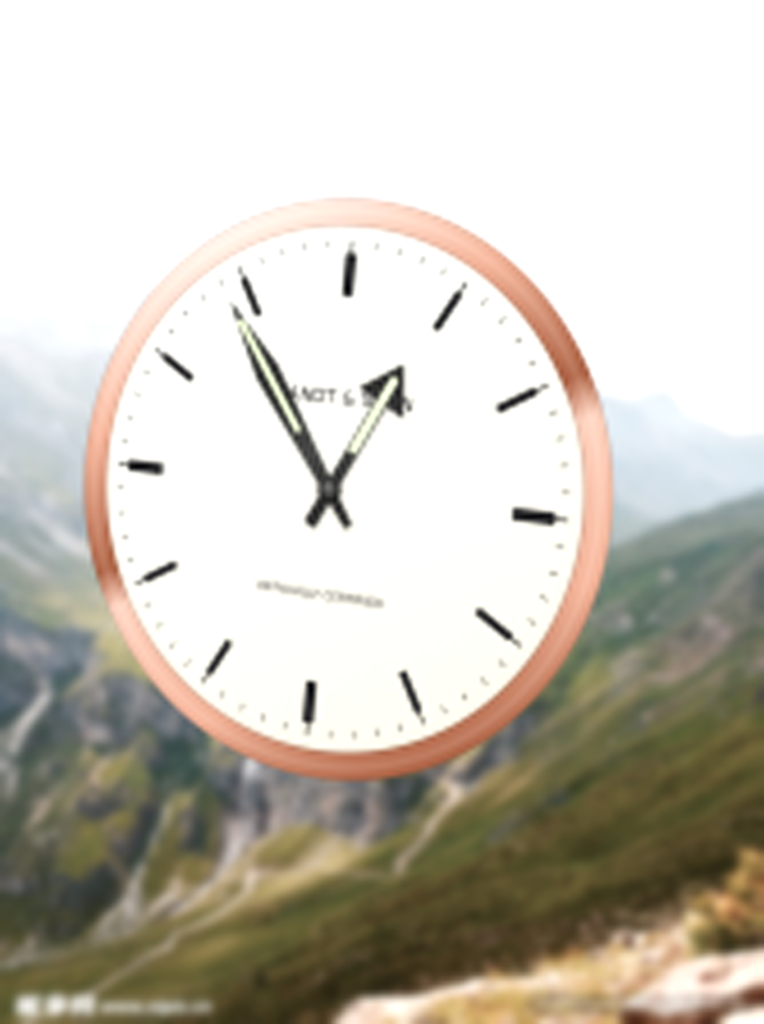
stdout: 12 h 54 min
